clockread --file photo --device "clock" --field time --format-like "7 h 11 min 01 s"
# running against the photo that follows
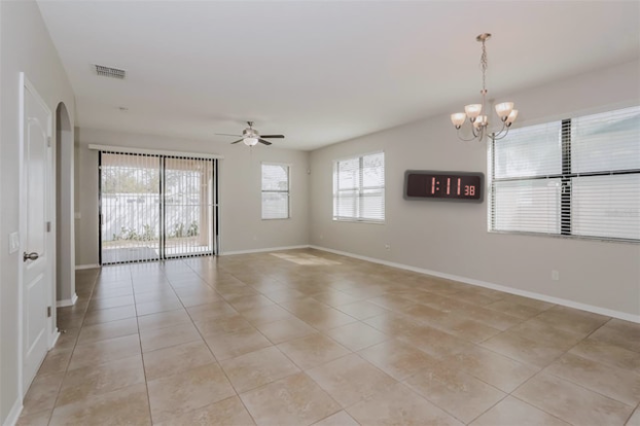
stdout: 1 h 11 min 38 s
